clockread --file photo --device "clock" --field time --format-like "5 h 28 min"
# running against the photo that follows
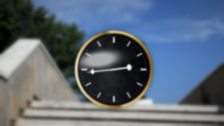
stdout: 2 h 44 min
